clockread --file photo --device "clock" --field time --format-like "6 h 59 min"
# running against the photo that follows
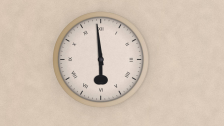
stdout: 5 h 59 min
